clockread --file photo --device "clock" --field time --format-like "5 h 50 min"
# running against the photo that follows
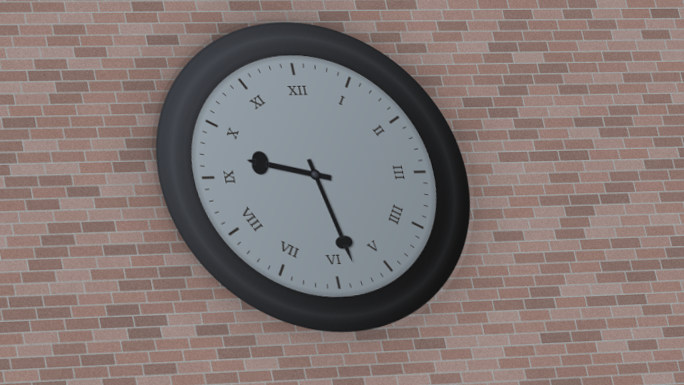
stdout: 9 h 28 min
